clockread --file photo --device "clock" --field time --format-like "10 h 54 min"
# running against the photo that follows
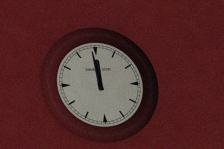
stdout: 11 h 59 min
